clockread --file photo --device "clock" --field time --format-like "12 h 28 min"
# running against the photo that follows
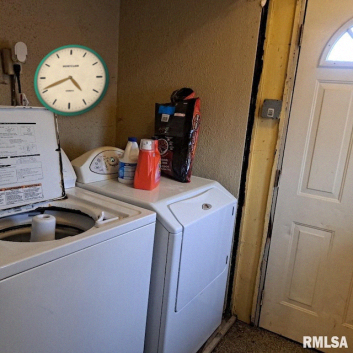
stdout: 4 h 41 min
